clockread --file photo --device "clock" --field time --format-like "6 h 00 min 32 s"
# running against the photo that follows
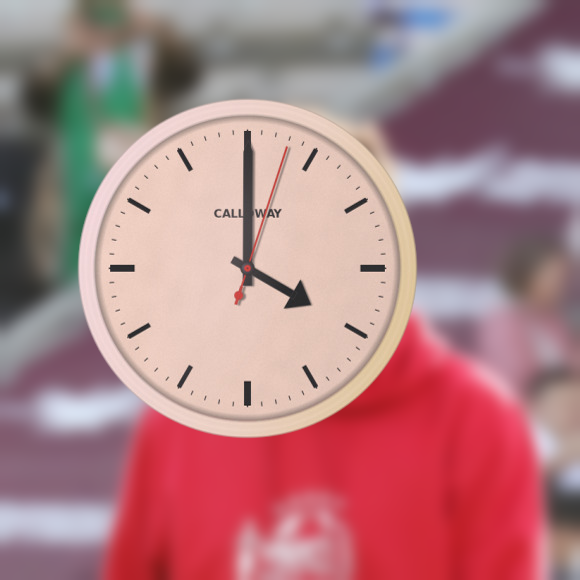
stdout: 4 h 00 min 03 s
